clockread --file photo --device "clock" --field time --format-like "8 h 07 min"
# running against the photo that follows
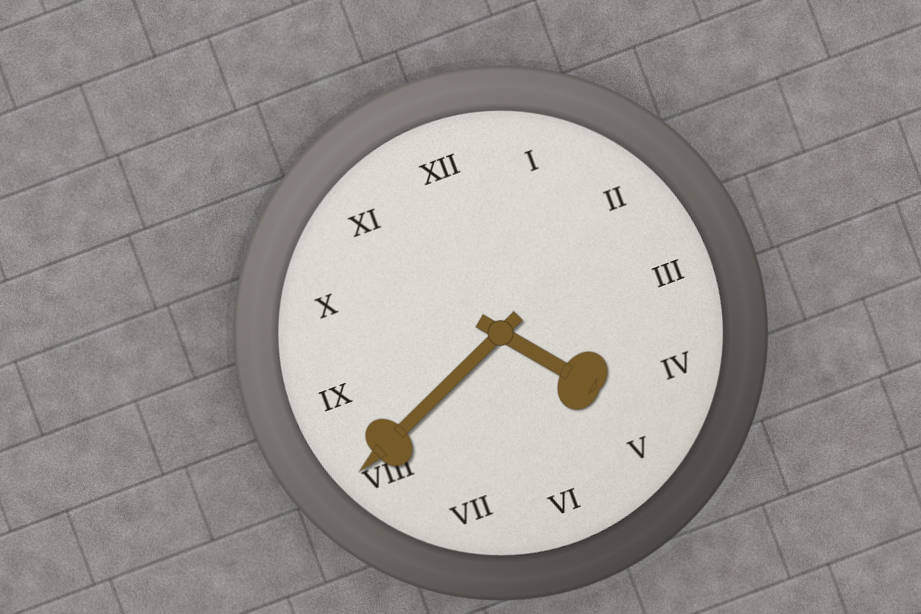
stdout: 4 h 41 min
